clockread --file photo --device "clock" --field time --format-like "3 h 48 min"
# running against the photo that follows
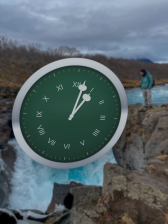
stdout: 1 h 02 min
